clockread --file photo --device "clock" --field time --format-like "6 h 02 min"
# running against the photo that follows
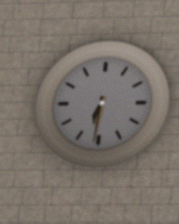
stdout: 6 h 31 min
